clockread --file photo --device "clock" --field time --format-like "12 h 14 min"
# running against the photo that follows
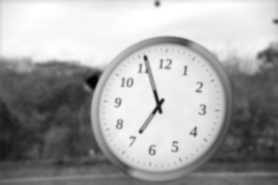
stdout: 6 h 56 min
